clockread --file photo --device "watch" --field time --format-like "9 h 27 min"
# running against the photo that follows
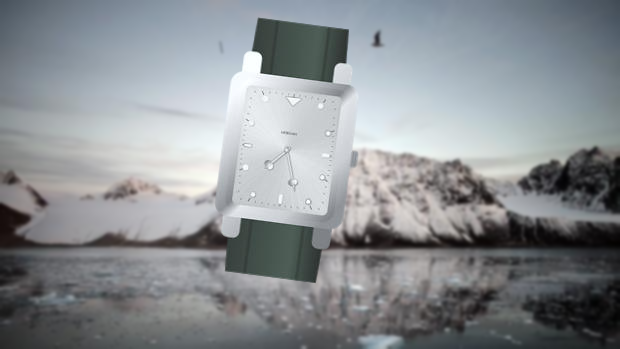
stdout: 7 h 27 min
